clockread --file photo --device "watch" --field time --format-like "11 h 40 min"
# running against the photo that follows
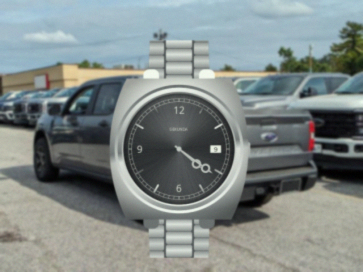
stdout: 4 h 21 min
